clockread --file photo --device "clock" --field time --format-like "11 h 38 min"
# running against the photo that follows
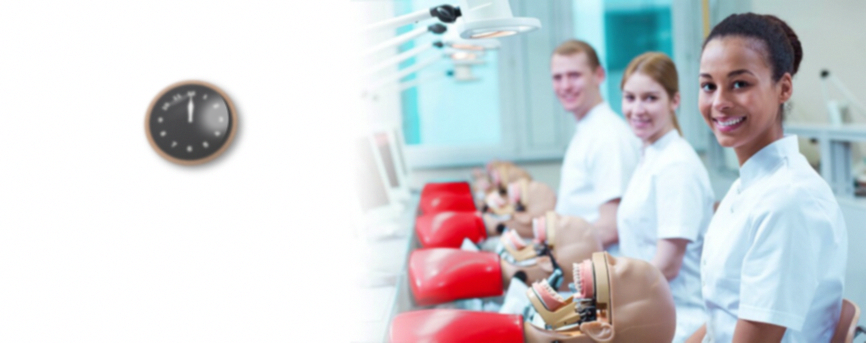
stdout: 12 h 00 min
